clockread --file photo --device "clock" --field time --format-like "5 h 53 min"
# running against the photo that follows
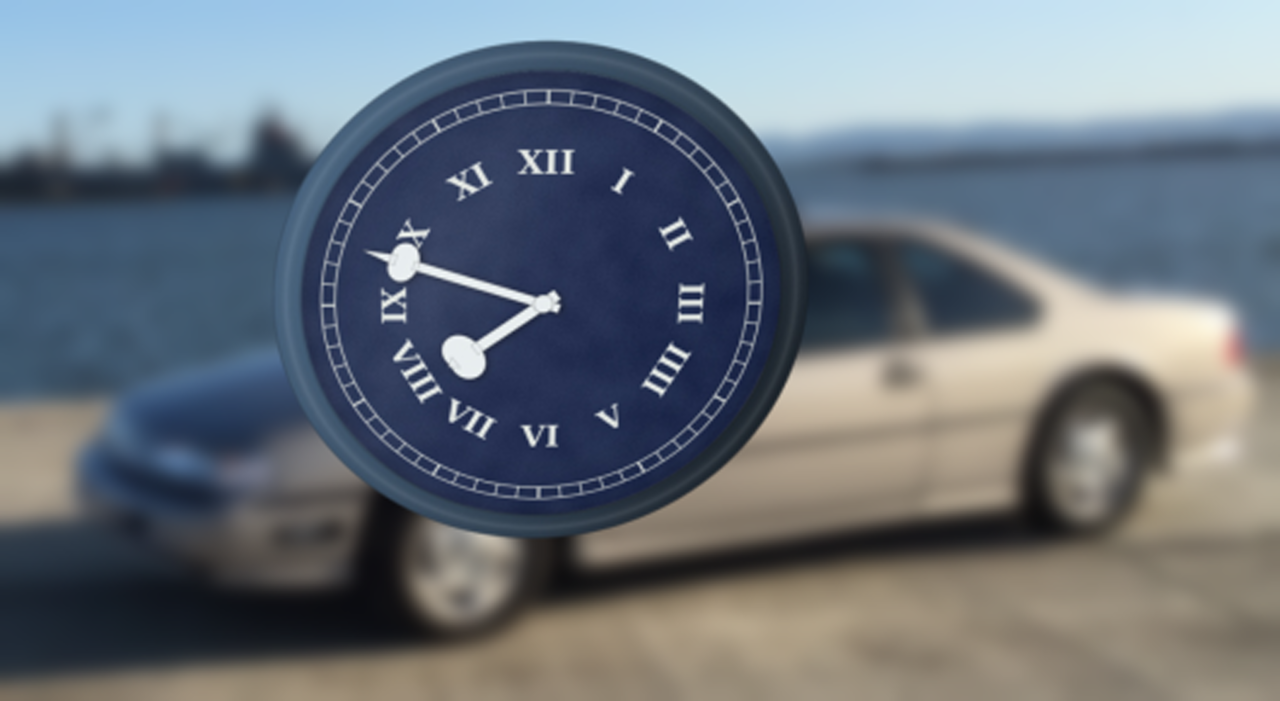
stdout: 7 h 48 min
